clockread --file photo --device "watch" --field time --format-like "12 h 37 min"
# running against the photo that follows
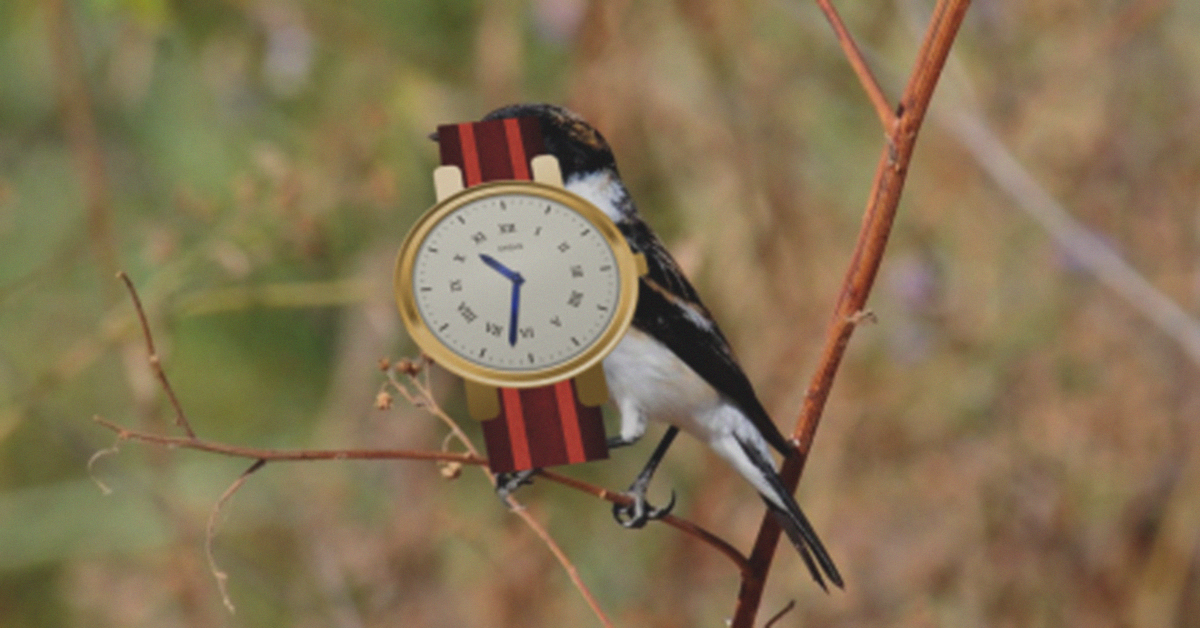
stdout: 10 h 32 min
